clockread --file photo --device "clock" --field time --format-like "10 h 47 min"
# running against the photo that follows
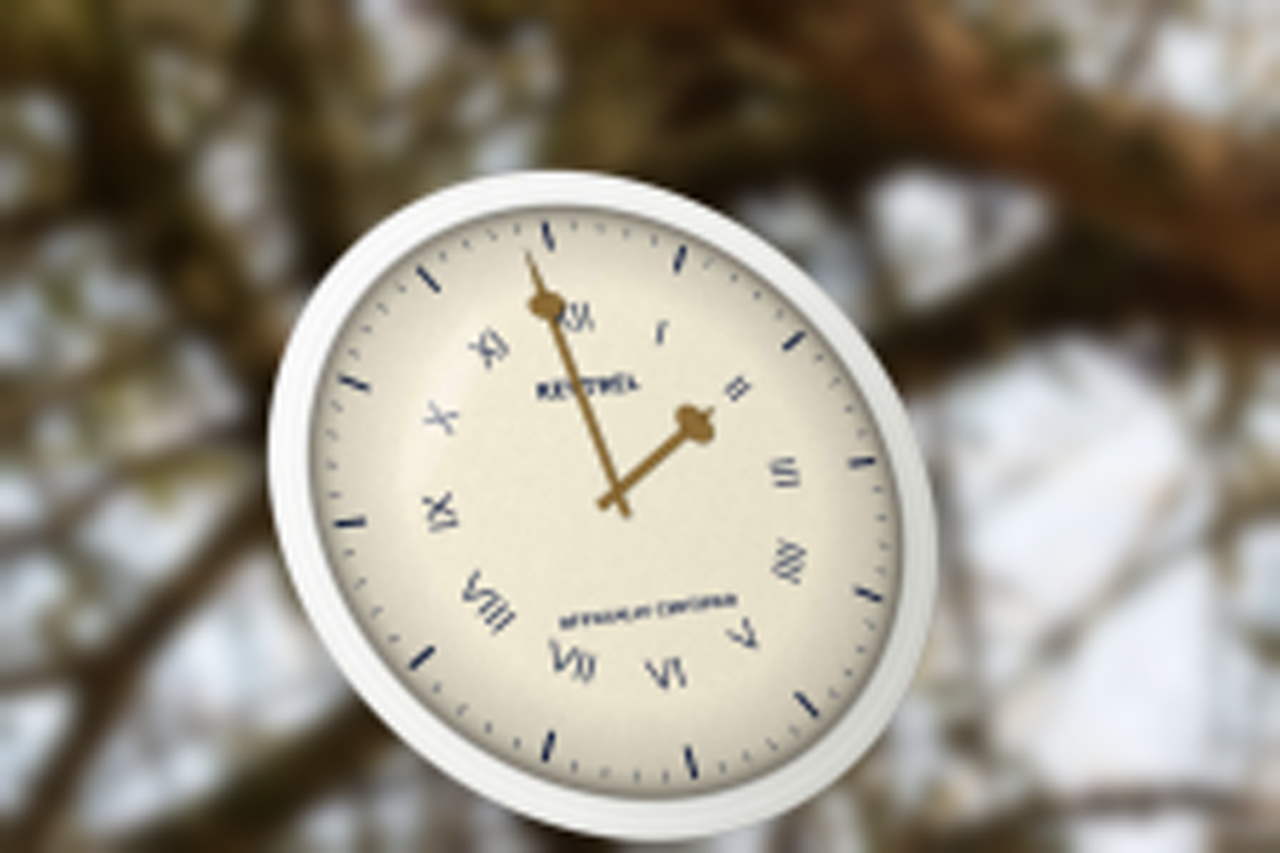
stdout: 1 h 59 min
